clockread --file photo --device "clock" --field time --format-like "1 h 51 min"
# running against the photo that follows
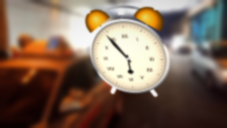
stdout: 5 h 54 min
